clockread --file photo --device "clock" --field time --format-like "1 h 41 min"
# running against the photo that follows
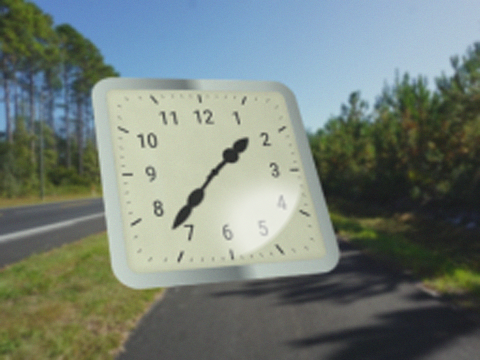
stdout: 1 h 37 min
